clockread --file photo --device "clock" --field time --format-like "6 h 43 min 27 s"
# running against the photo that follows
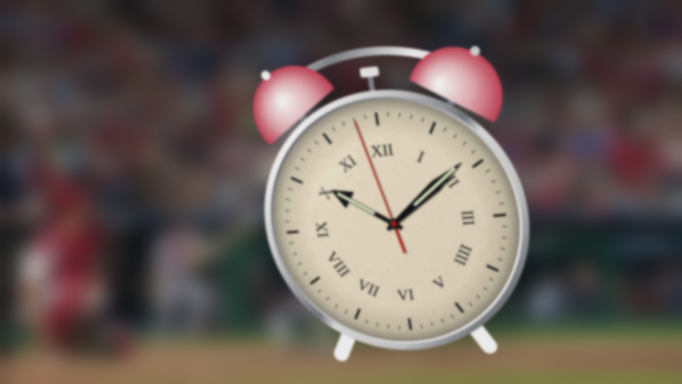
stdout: 10 h 08 min 58 s
